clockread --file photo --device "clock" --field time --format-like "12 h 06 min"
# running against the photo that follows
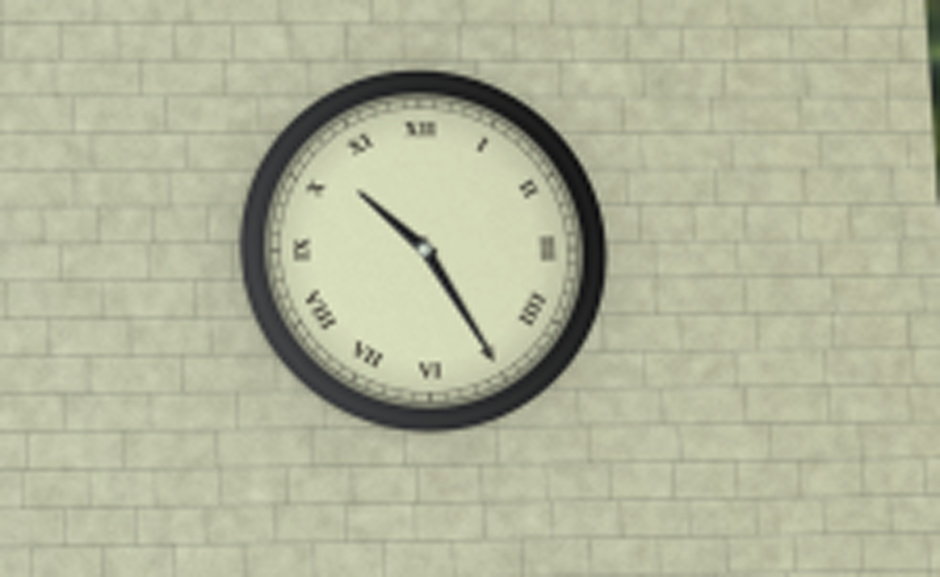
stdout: 10 h 25 min
